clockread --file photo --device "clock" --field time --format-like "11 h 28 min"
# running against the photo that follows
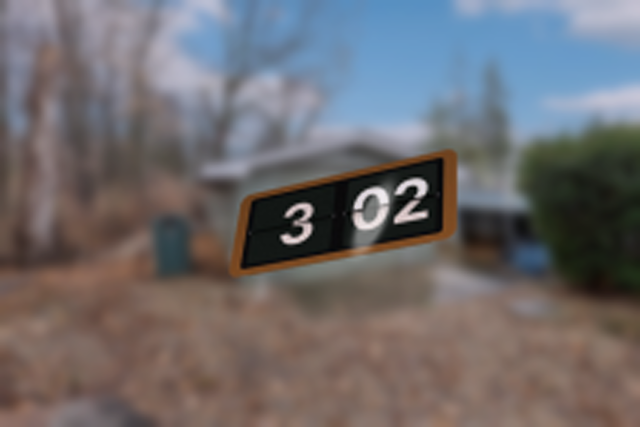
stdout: 3 h 02 min
